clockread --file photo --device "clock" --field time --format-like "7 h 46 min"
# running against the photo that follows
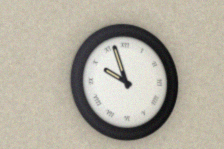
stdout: 9 h 57 min
